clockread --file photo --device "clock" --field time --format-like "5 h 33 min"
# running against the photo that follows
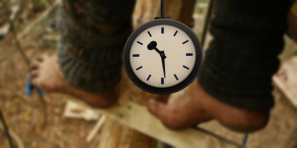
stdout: 10 h 29 min
